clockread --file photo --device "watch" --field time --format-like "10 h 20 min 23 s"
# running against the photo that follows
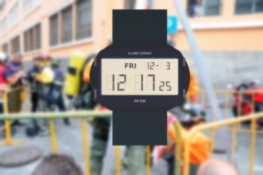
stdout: 12 h 17 min 25 s
